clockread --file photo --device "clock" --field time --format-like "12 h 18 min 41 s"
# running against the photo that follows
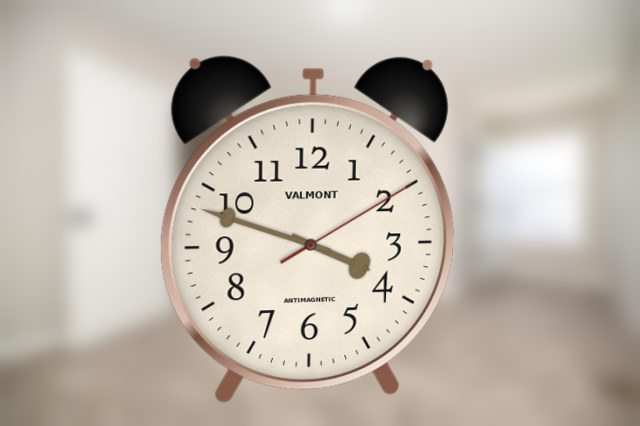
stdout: 3 h 48 min 10 s
